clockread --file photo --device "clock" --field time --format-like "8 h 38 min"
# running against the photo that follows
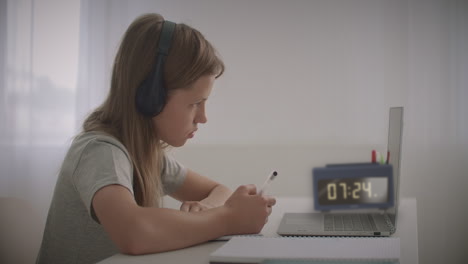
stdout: 7 h 24 min
